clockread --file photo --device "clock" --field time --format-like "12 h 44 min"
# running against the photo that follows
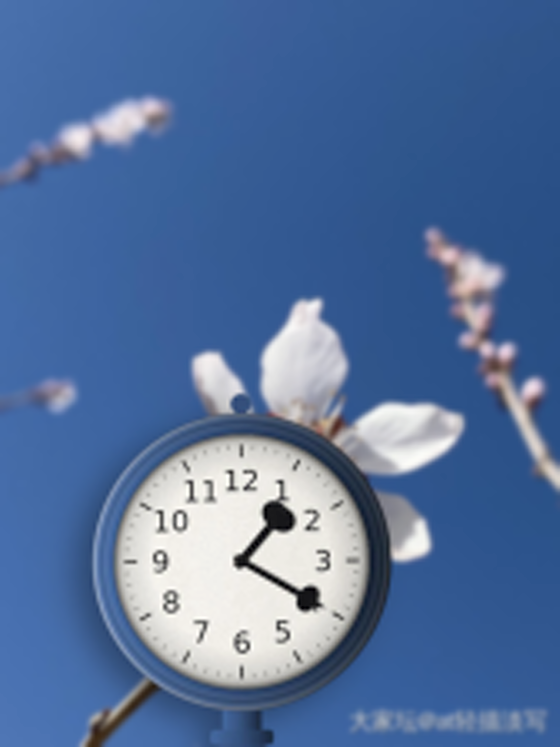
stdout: 1 h 20 min
